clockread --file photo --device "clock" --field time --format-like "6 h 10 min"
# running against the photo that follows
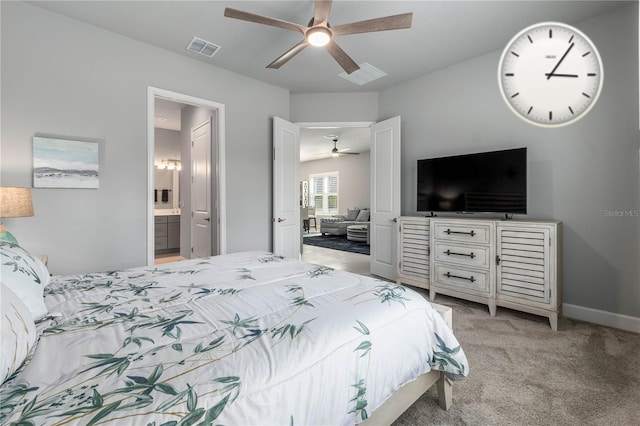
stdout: 3 h 06 min
